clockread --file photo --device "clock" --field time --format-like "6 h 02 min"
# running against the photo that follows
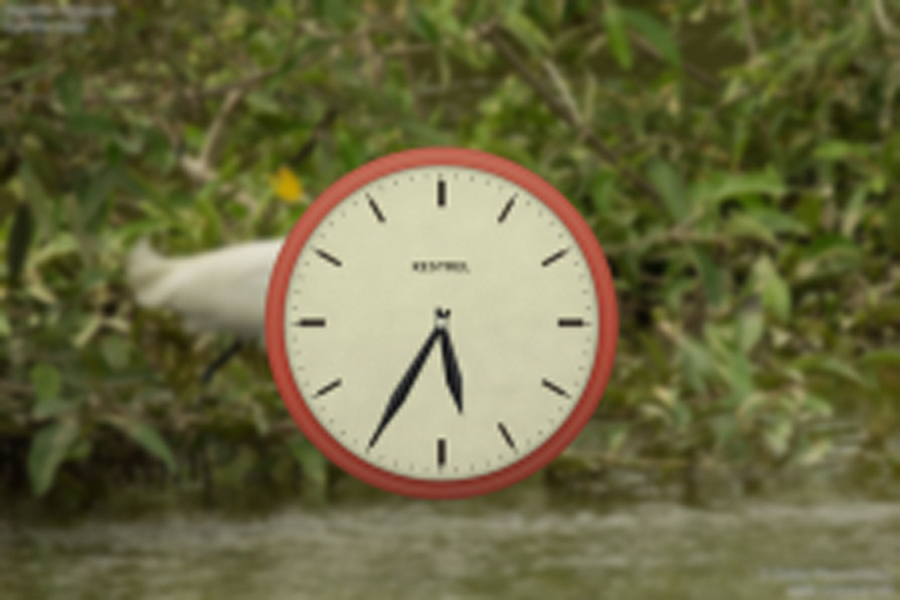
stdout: 5 h 35 min
